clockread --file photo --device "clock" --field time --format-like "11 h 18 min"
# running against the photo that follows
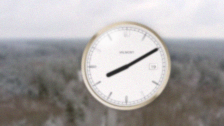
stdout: 8 h 10 min
